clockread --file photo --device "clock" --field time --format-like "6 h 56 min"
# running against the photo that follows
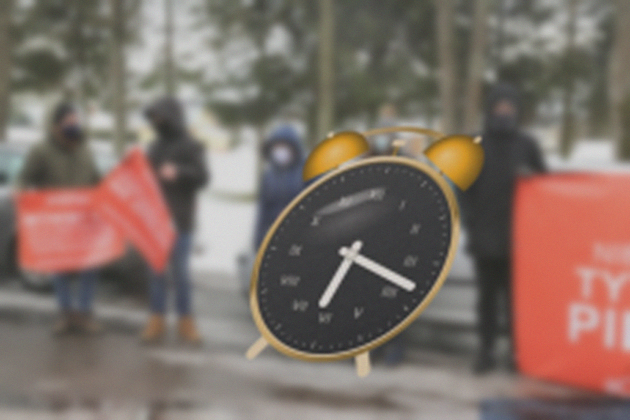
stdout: 6 h 18 min
